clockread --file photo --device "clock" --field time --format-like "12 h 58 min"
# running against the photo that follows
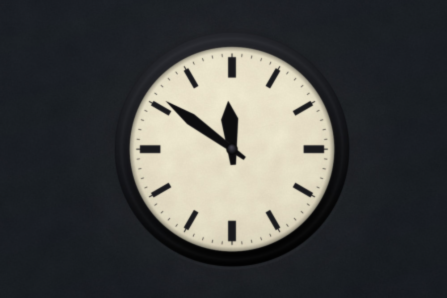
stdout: 11 h 51 min
